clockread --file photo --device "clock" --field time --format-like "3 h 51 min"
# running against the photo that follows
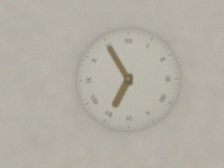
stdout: 6 h 55 min
